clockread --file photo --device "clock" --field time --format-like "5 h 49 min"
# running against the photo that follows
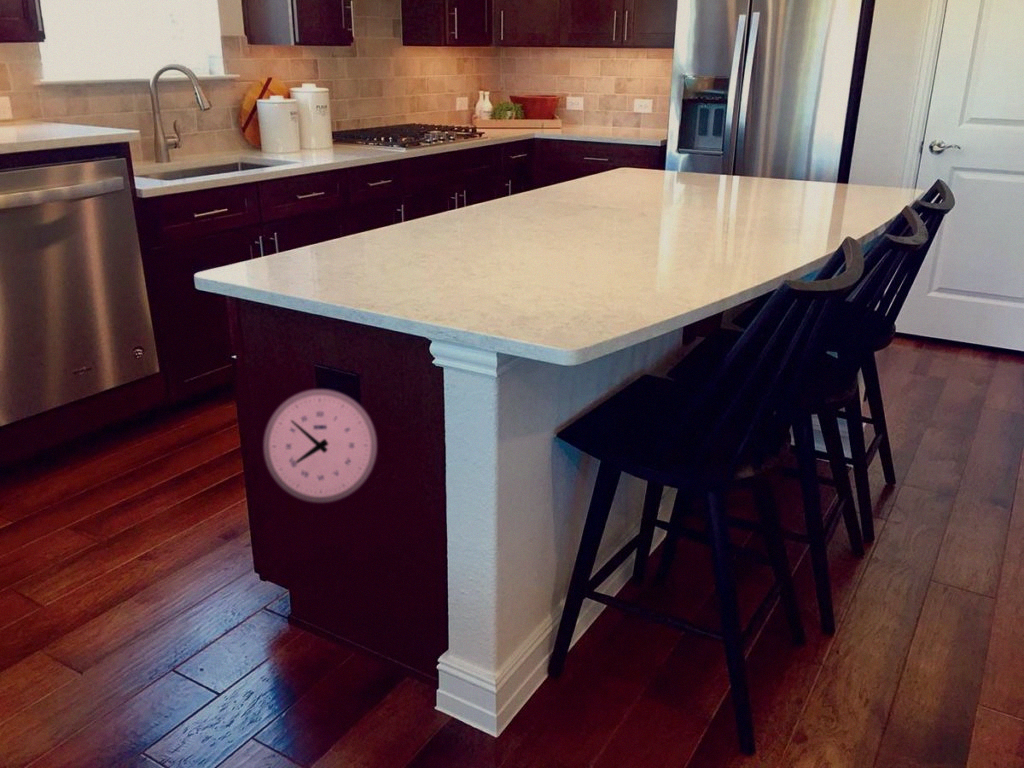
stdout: 7 h 52 min
